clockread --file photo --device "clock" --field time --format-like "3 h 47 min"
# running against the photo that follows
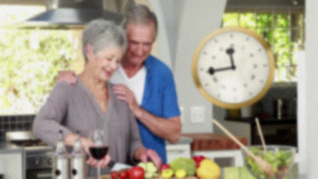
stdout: 11 h 44 min
